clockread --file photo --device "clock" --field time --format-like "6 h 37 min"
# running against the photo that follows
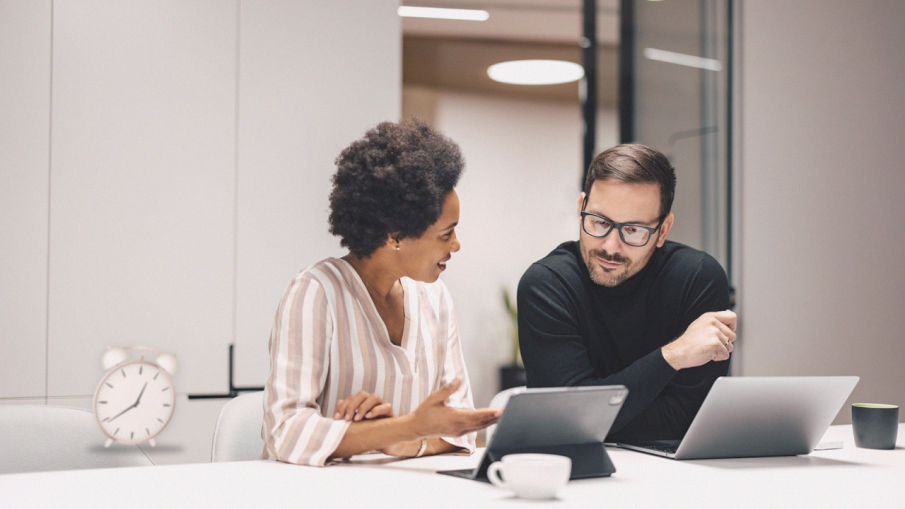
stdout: 12 h 39 min
